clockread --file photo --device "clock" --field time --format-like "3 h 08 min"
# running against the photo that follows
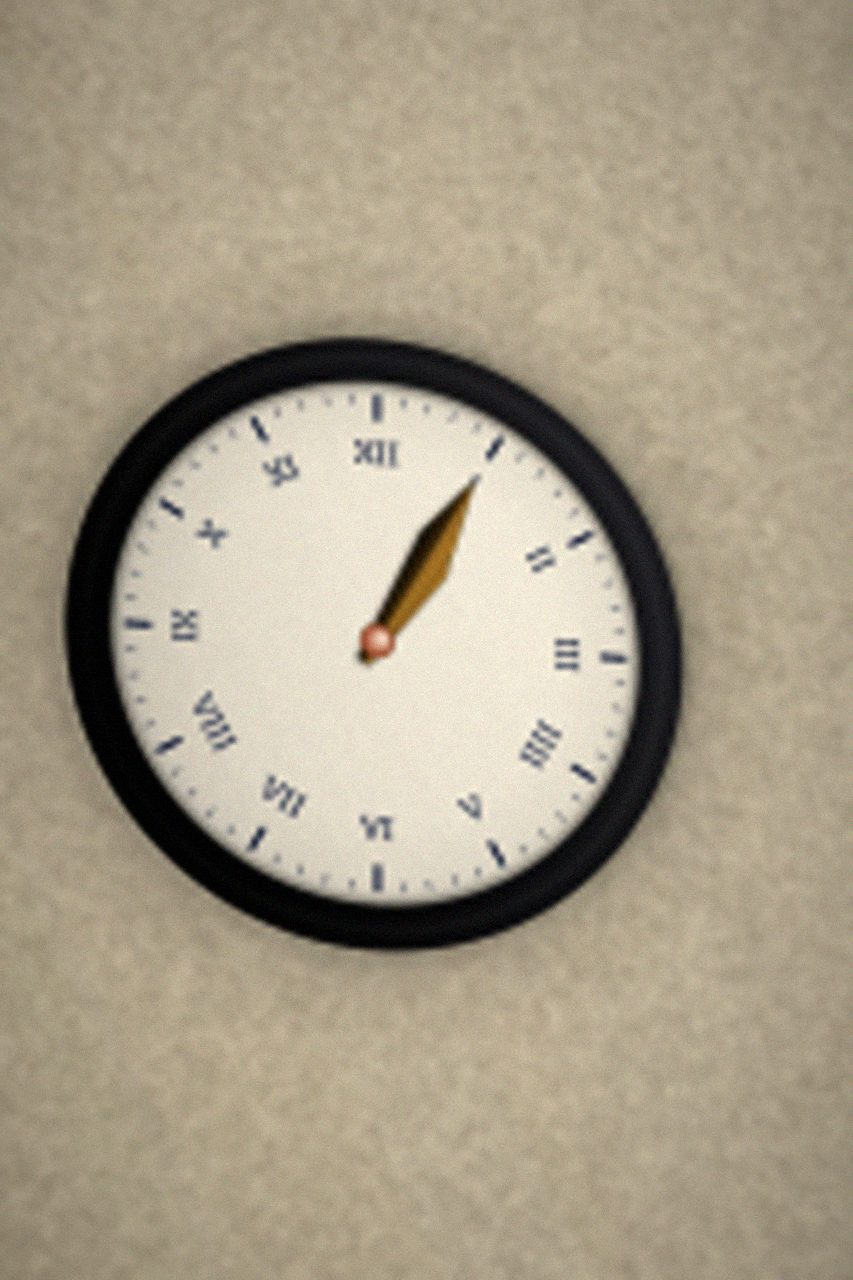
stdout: 1 h 05 min
